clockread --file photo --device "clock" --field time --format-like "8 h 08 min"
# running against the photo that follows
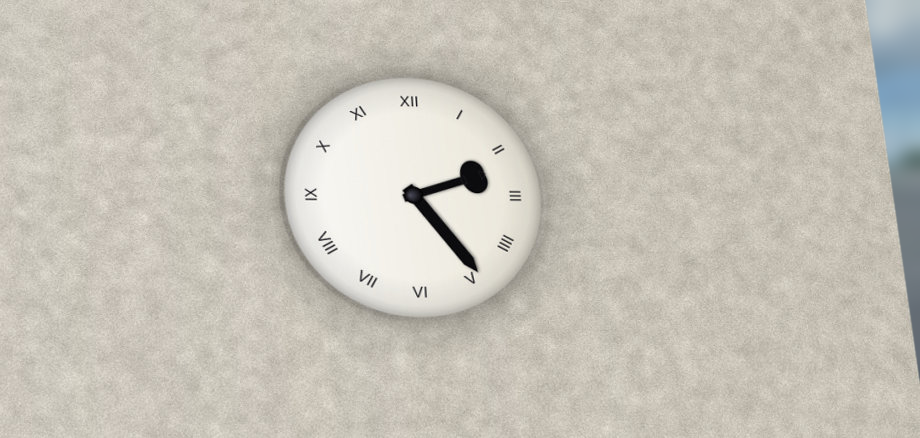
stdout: 2 h 24 min
